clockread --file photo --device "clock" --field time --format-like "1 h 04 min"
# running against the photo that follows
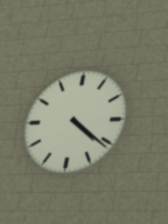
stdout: 4 h 21 min
